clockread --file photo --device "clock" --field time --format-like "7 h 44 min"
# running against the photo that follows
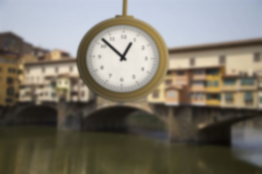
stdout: 12 h 52 min
